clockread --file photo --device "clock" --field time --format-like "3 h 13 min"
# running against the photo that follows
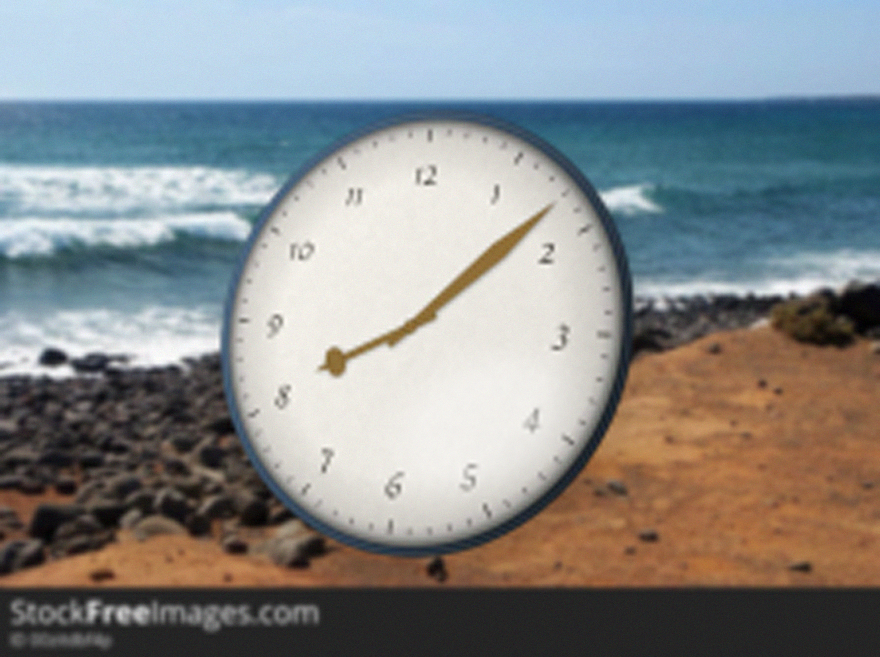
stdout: 8 h 08 min
